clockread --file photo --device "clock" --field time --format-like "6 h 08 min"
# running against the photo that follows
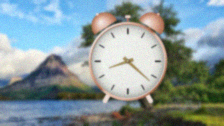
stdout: 8 h 22 min
